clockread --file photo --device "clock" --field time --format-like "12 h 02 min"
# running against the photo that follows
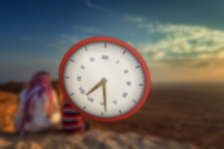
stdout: 7 h 29 min
